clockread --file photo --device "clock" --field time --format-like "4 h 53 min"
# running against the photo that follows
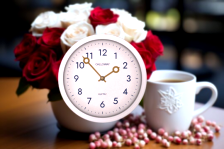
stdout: 1 h 53 min
